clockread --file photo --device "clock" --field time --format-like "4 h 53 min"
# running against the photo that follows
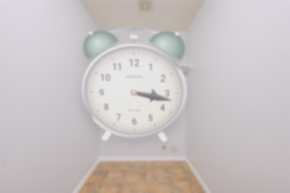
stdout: 3 h 17 min
